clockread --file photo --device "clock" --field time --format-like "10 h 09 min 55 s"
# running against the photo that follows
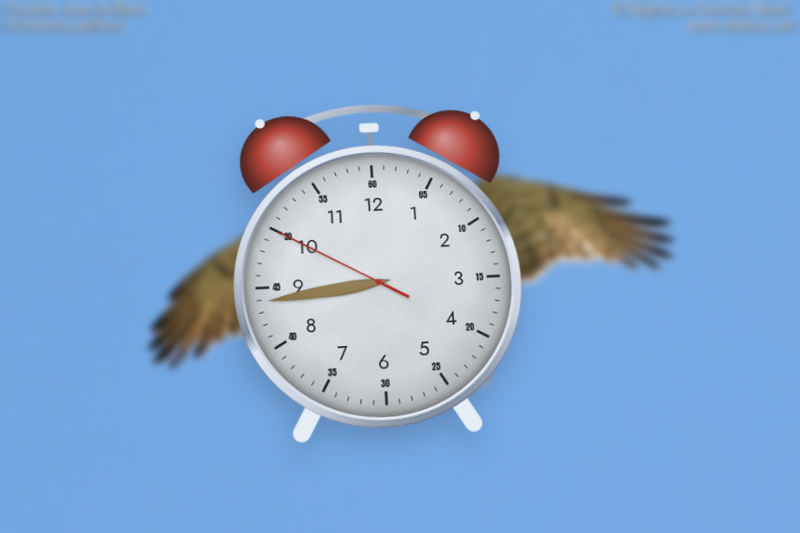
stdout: 8 h 43 min 50 s
